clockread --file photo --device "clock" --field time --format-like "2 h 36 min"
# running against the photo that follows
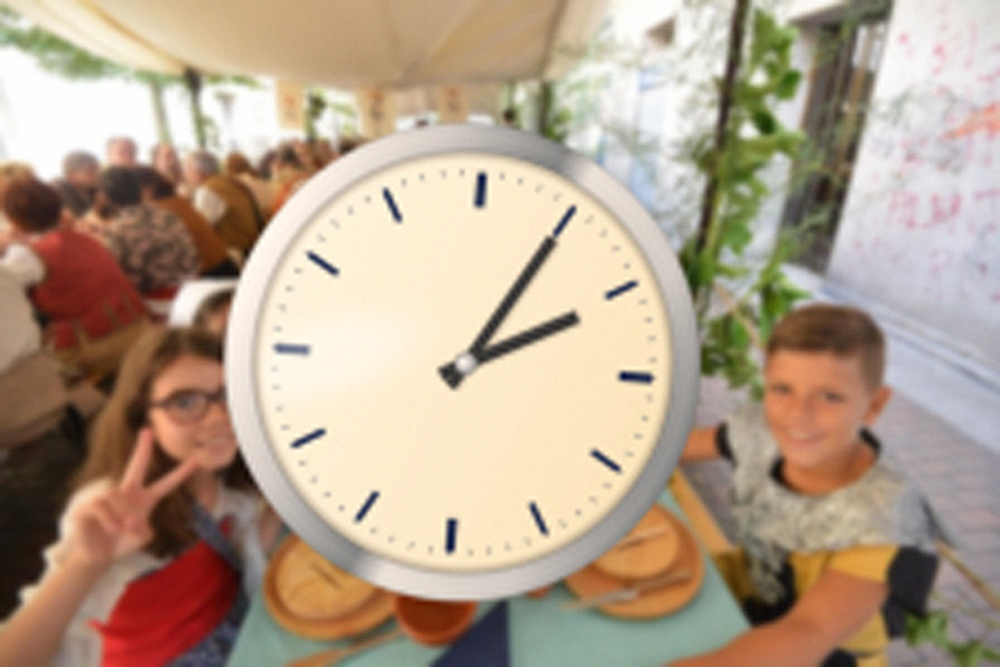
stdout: 2 h 05 min
